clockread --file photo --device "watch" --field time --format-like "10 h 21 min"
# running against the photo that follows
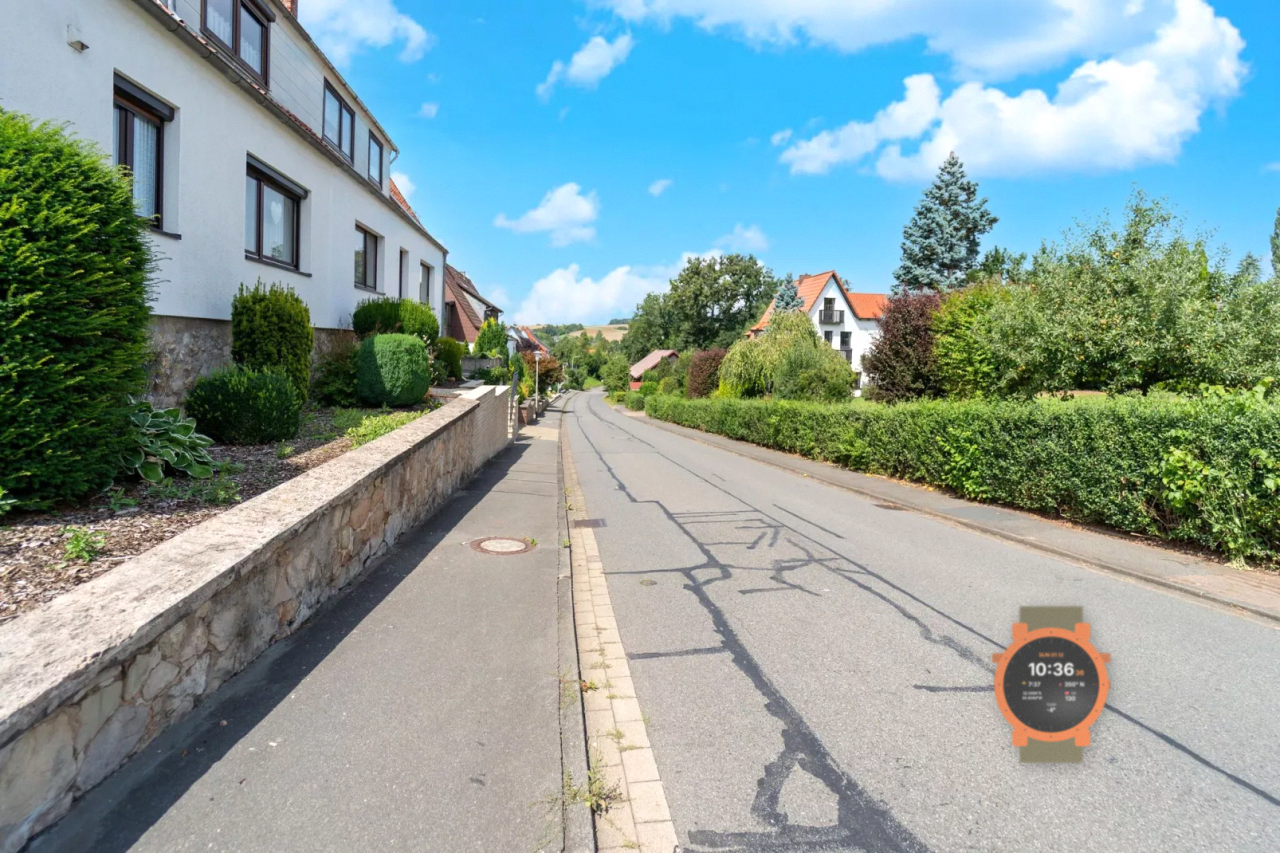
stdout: 10 h 36 min
